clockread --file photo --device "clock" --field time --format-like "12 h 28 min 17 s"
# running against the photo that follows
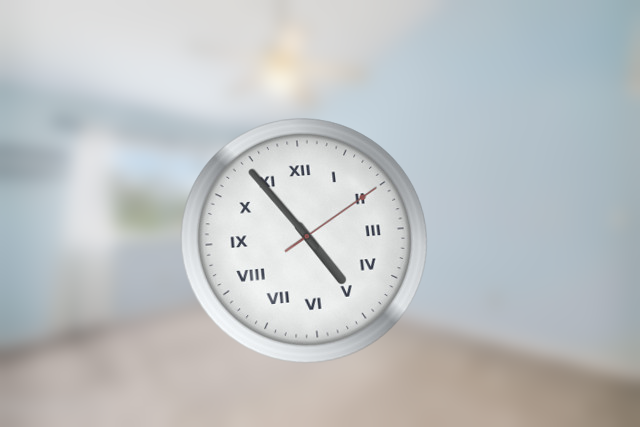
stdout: 4 h 54 min 10 s
